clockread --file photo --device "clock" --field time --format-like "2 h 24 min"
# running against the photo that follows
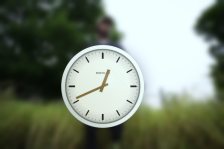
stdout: 12 h 41 min
